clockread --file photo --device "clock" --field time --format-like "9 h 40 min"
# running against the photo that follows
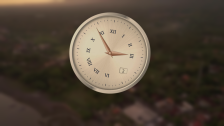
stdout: 2 h 54 min
